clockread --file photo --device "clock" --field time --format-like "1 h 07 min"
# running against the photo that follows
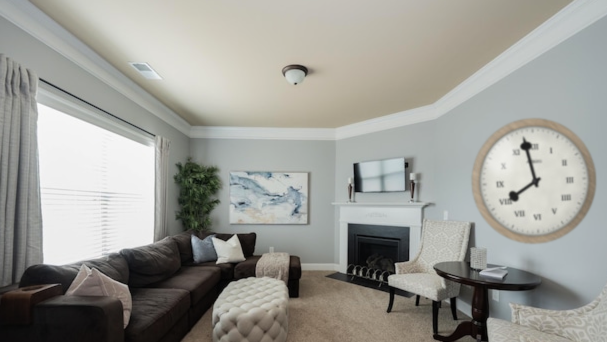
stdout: 7 h 58 min
